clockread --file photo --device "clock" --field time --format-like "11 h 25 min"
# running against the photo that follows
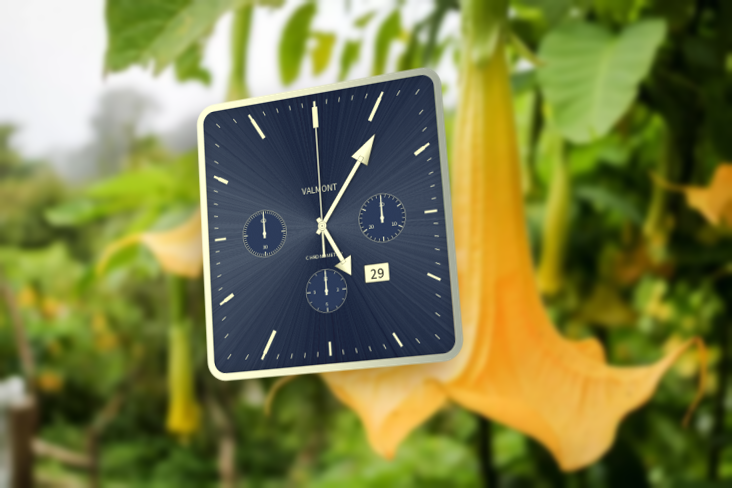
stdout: 5 h 06 min
